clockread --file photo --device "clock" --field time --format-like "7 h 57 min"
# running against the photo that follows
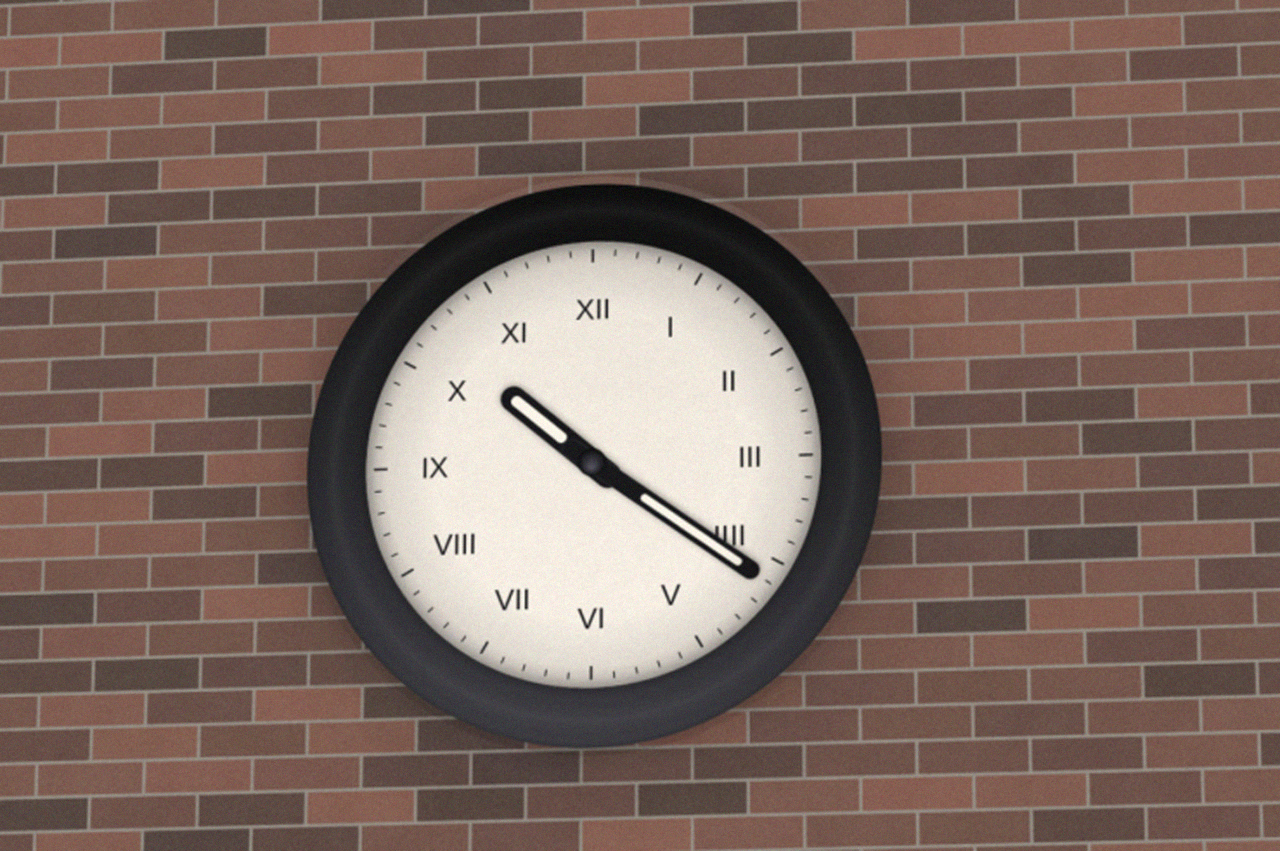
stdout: 10 h 21 min
